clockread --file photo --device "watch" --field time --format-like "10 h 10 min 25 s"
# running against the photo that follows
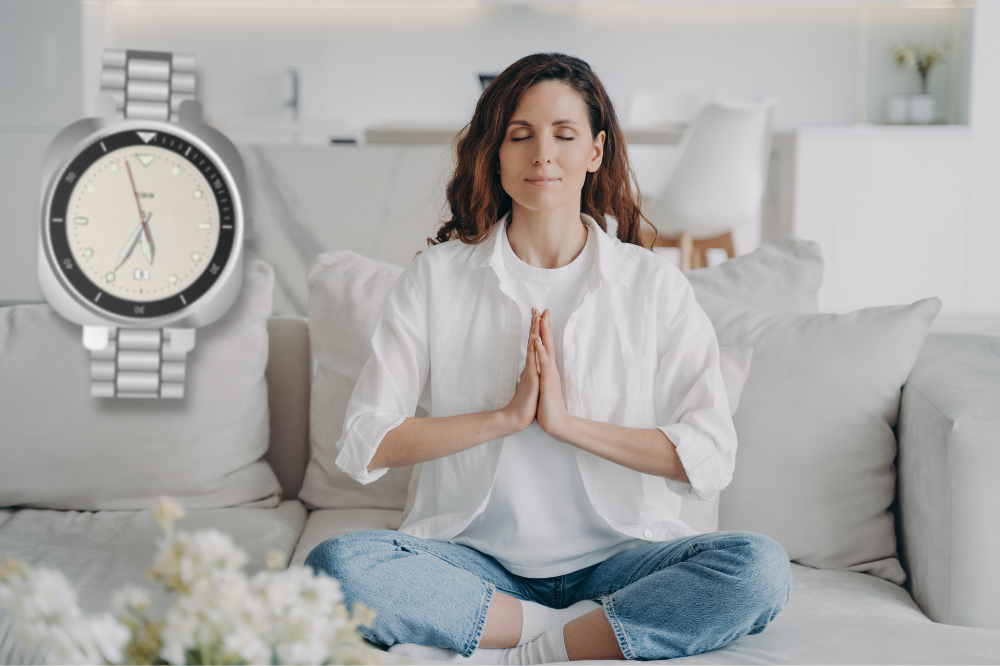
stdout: 5 h 34 min 57 s
